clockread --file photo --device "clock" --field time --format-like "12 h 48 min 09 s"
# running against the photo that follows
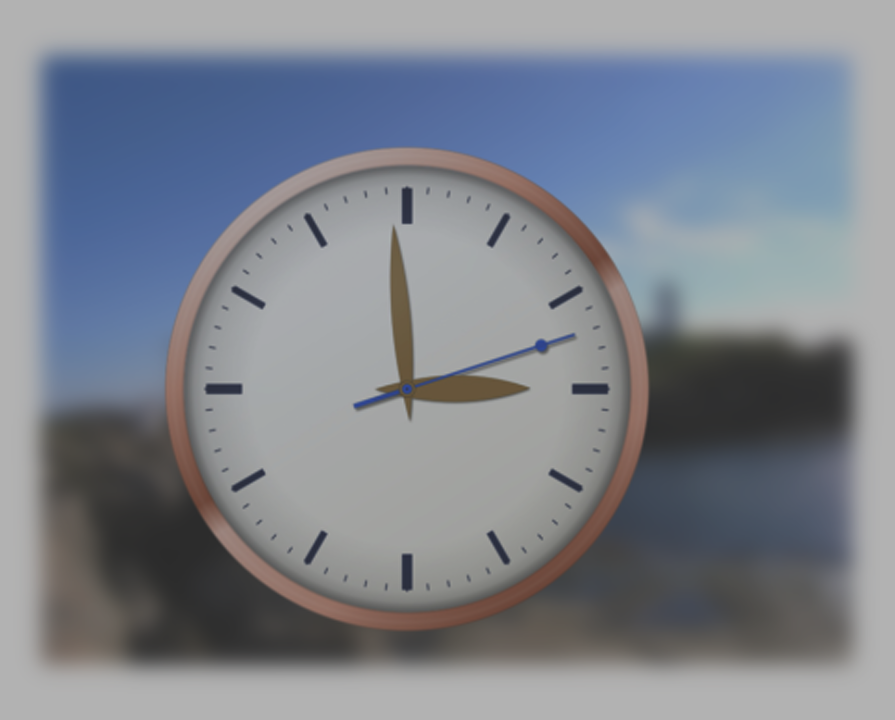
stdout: 2 h 59 min 12 s
